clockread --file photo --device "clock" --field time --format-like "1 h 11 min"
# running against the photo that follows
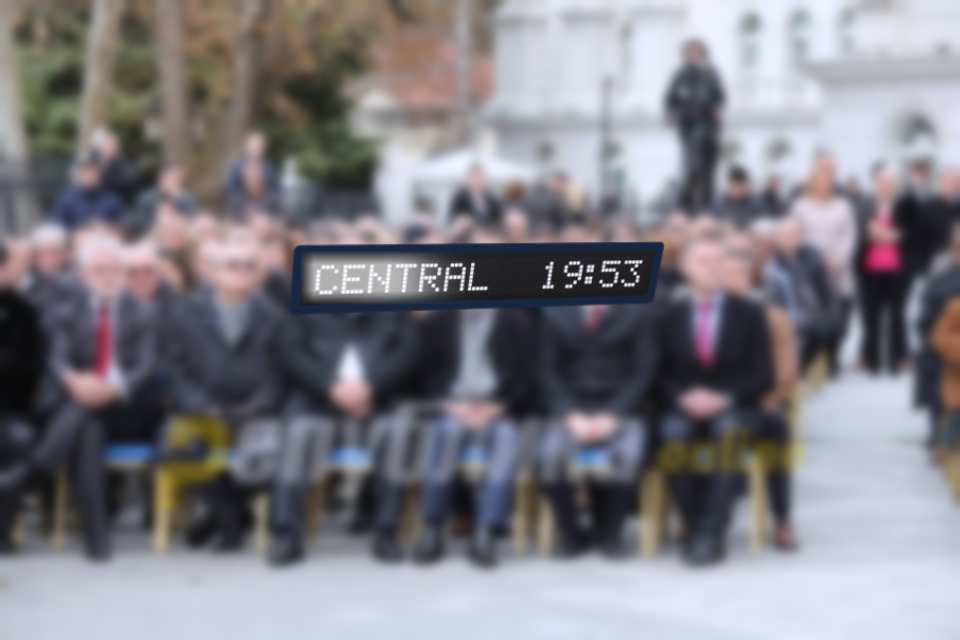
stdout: 19 h 53 min
